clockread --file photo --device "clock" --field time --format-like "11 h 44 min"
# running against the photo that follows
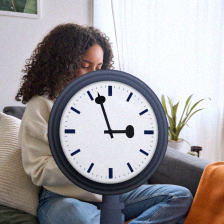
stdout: 2 h 57 min
